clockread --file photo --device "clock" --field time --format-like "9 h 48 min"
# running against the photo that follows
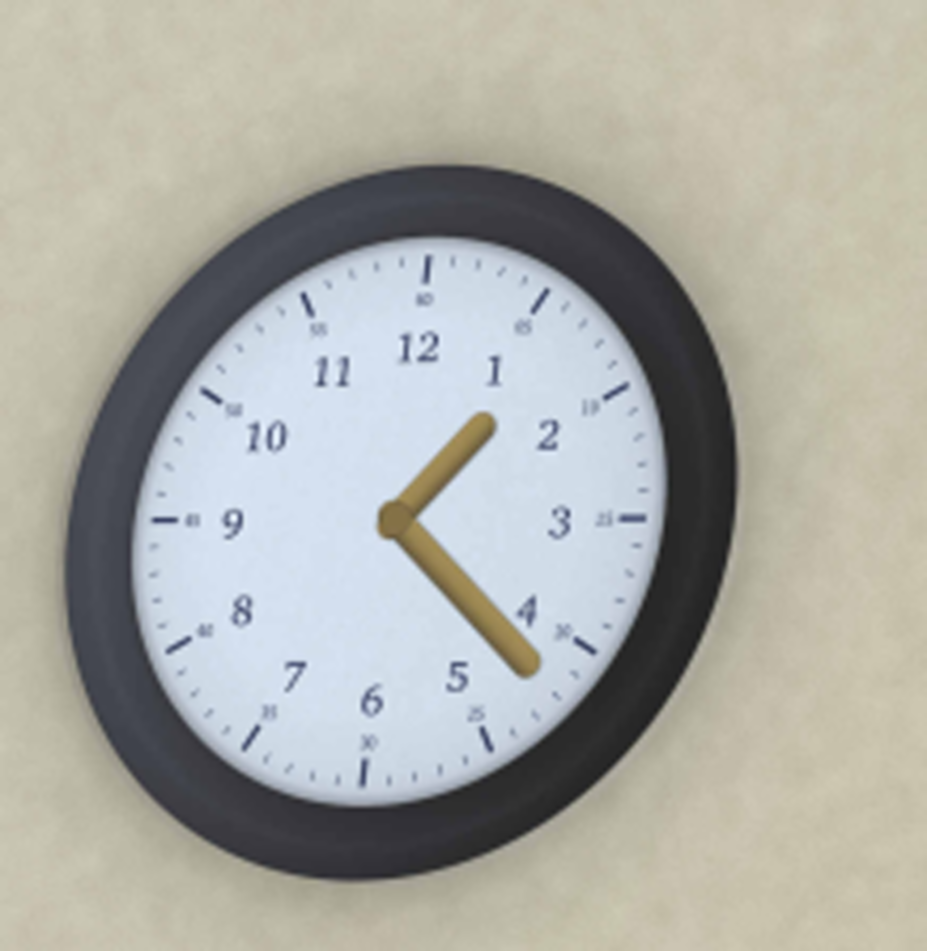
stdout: 1 h 22 min
